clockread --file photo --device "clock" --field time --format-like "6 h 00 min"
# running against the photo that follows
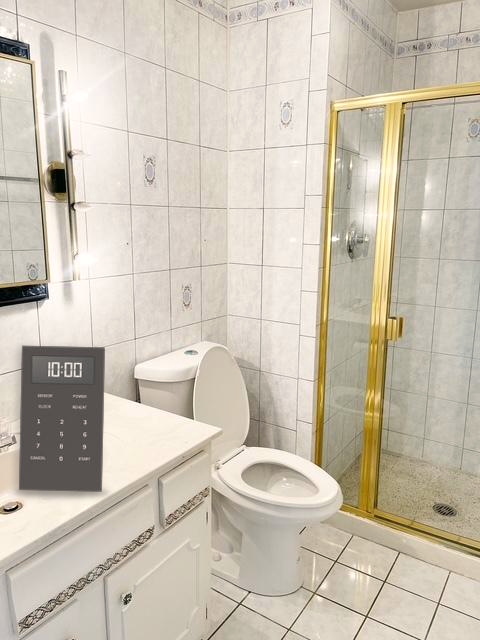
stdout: 10 h 00 min
